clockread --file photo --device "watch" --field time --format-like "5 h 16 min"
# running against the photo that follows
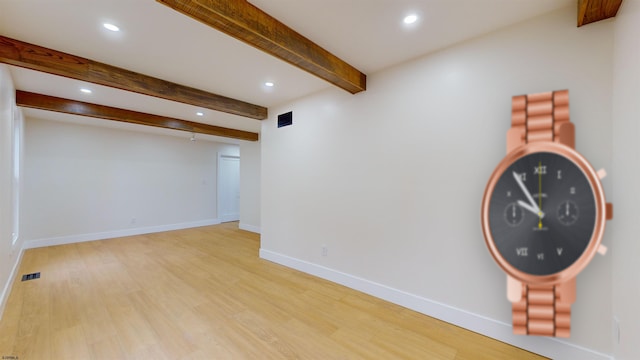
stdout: 9 h 54 min
